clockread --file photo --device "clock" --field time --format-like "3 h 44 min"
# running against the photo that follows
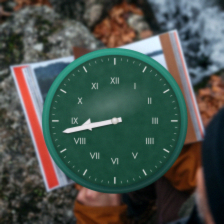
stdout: 8 h 43 min
